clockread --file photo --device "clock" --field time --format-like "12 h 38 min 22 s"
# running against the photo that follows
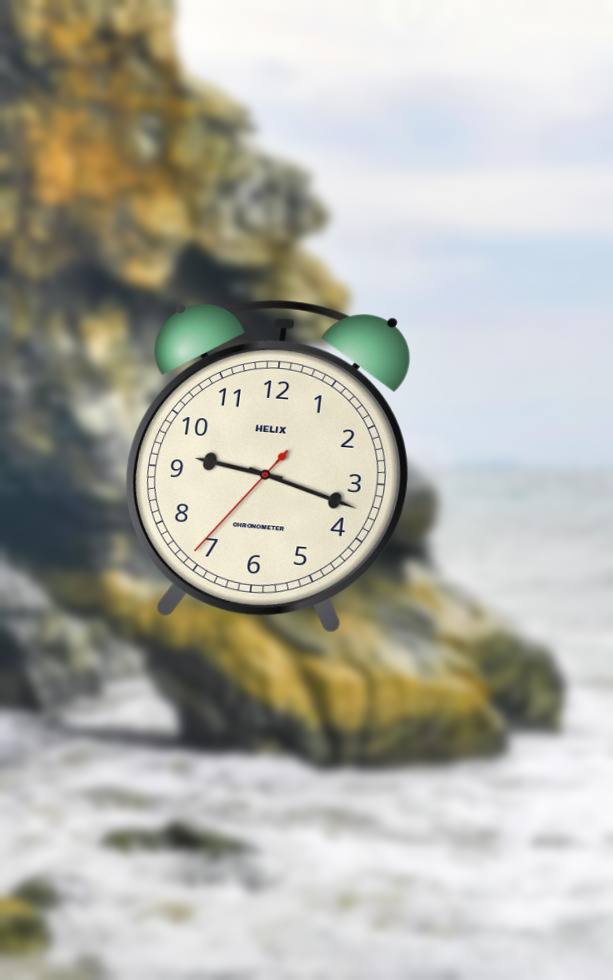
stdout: 9 h 17 min 36 s
